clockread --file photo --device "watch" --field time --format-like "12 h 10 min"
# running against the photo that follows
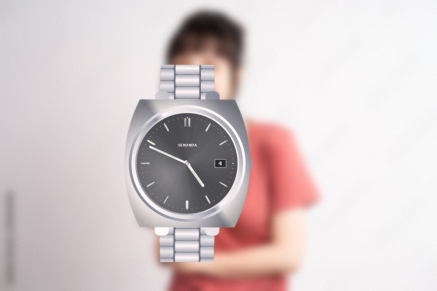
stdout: 4 h 49 min
